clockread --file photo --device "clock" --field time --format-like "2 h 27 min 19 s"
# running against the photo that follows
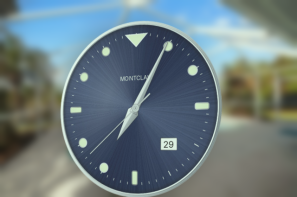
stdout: 7 h 04 min 38 s
